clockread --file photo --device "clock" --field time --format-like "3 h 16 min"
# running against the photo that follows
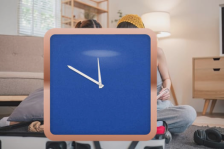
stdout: 11 h 50 min
